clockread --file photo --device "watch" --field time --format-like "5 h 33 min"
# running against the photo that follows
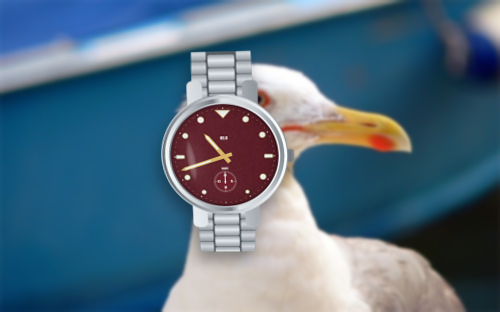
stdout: 10 h 42 min
